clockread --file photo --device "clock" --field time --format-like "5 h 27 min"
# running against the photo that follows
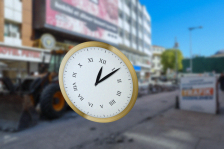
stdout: 12 h 06 min
